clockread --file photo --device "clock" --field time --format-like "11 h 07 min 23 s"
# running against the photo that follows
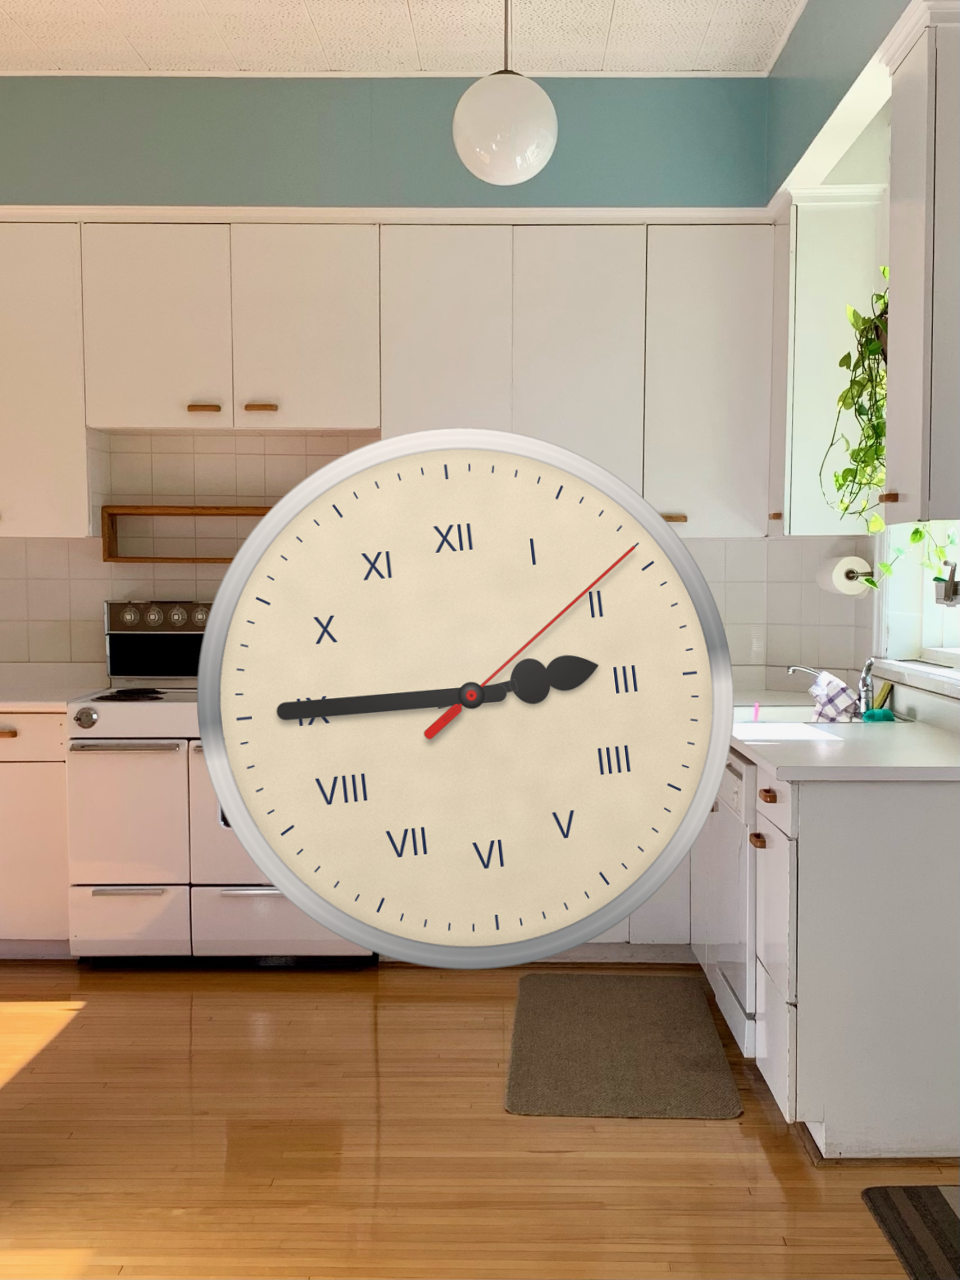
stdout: 2 h 45 min 09 s
